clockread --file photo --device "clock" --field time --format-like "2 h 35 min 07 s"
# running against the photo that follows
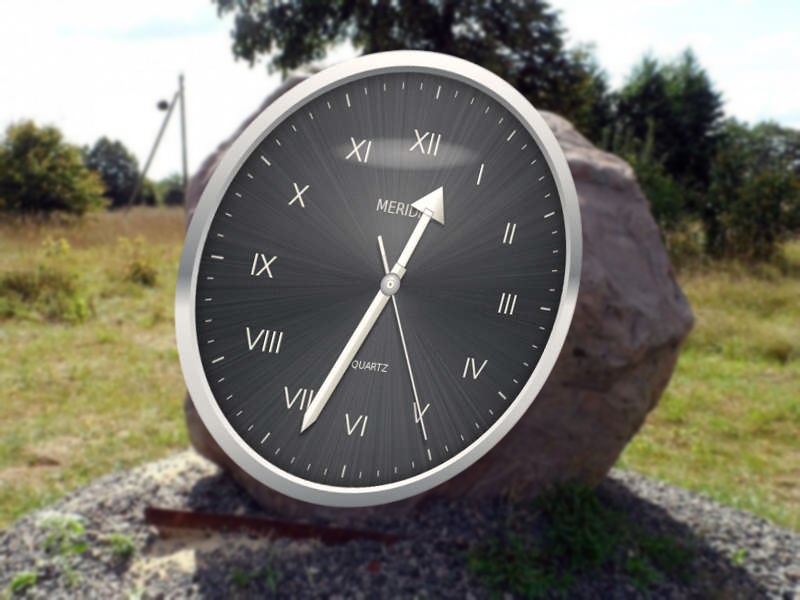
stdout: 12 h 33 min 25 s
